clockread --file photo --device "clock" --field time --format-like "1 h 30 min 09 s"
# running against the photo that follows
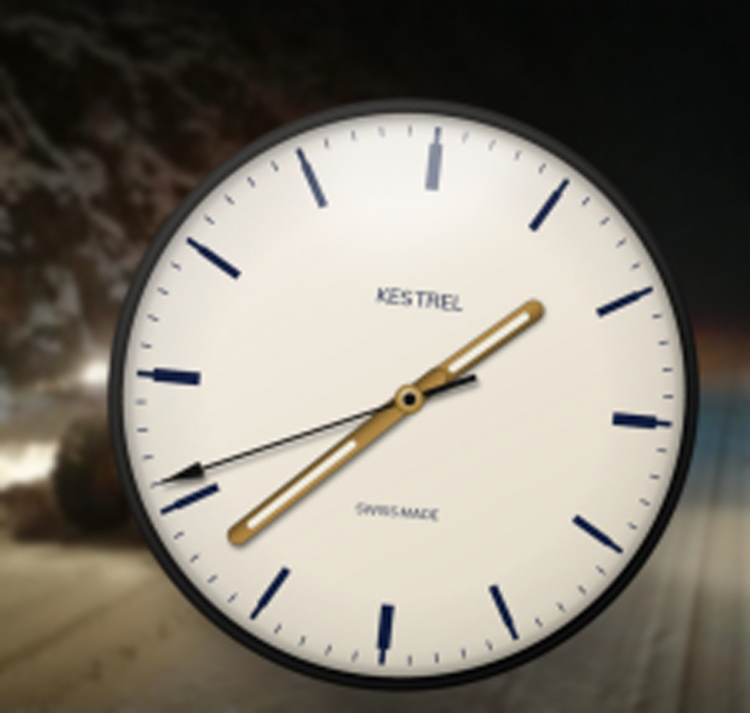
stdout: 1 h 37 min 41 s
